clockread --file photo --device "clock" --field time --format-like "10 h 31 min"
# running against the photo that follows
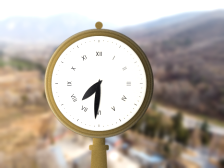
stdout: 7 h 31 min
